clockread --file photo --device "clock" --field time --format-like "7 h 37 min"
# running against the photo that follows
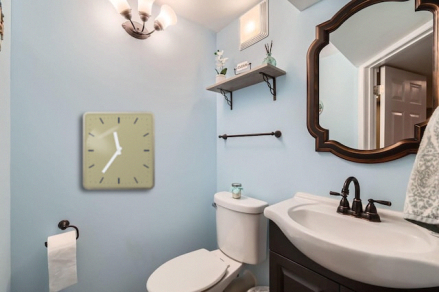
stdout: 11 h 36 min
